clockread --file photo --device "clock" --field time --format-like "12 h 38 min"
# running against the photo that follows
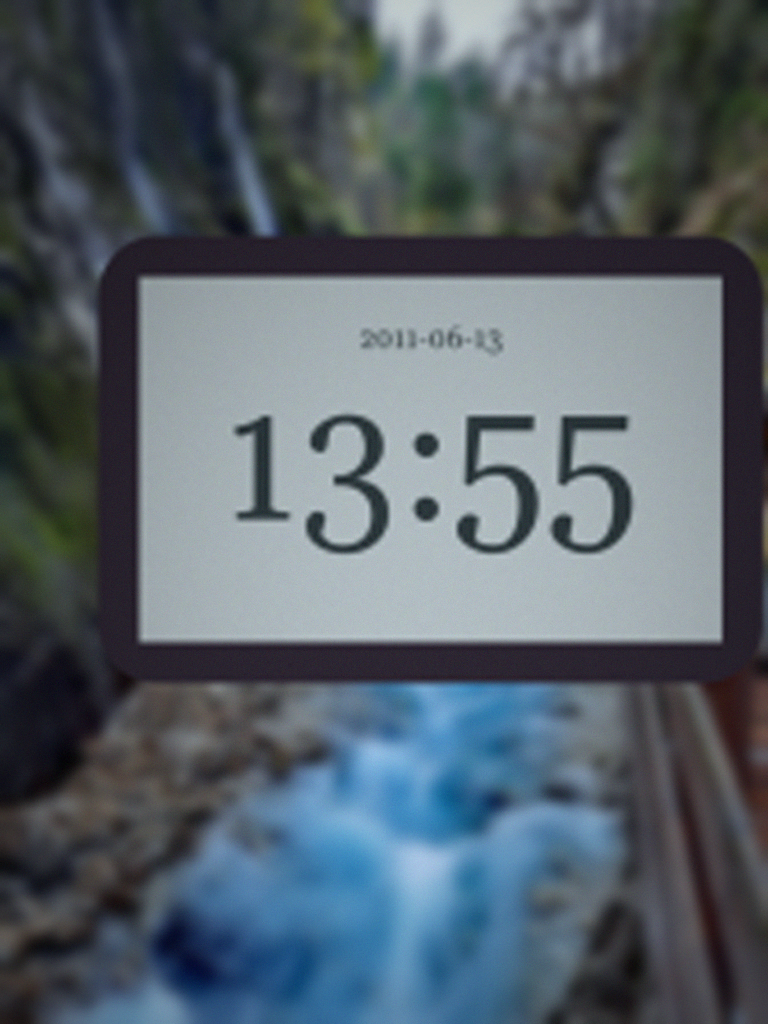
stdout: 13 h 55 min
